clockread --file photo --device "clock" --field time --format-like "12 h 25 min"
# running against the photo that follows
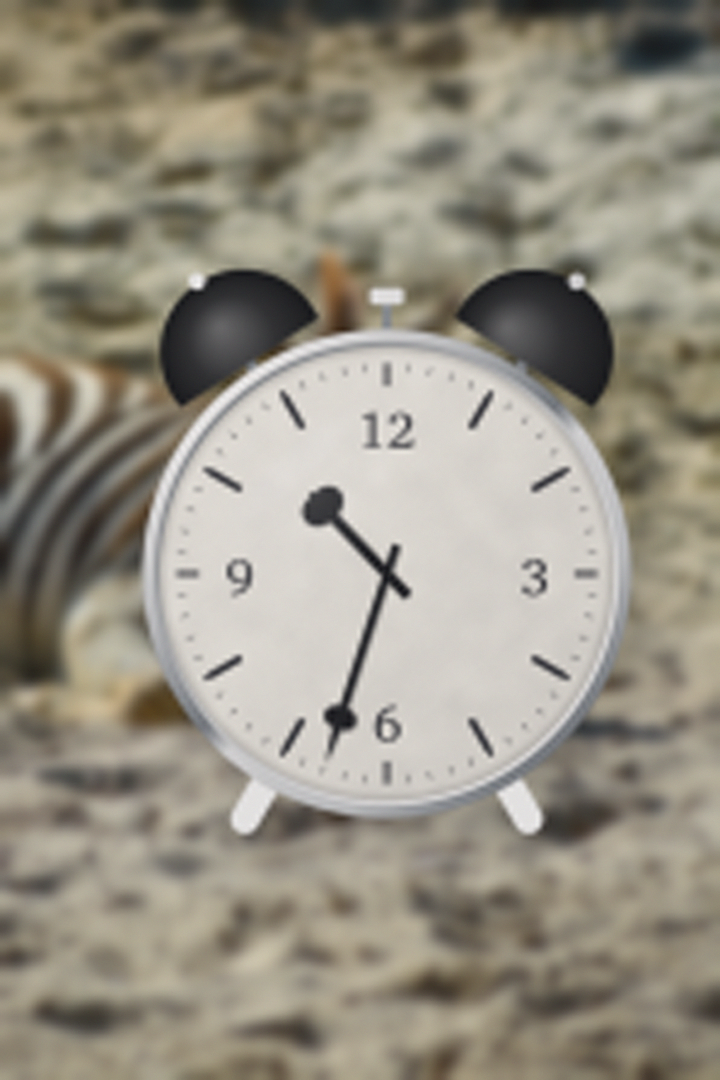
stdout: 10 h 33 min
